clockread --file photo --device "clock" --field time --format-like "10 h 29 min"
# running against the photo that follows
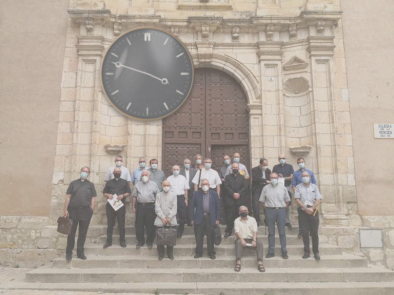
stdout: 3 h 48 min
